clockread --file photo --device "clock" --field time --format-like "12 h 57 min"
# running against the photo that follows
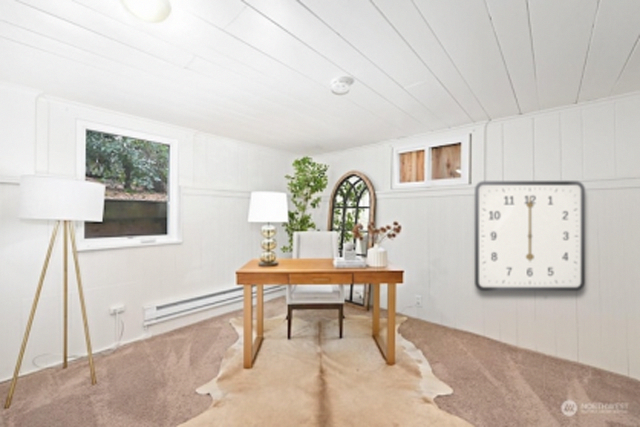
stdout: 6 h 00 min
